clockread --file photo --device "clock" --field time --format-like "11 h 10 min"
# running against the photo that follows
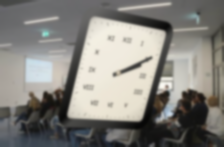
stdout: 2 h 10 min
